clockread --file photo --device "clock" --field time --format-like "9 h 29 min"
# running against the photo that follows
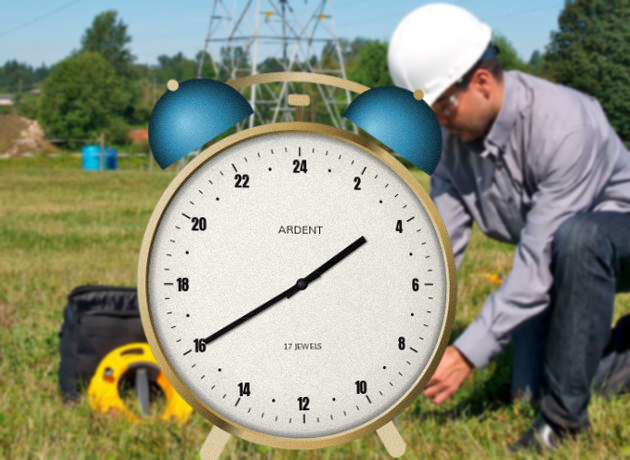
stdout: 3 h 40 min
